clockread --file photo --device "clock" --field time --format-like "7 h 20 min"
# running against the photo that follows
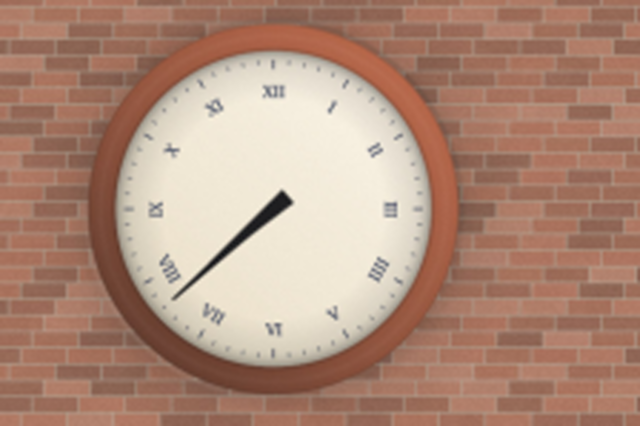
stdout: 7 h 38 min
